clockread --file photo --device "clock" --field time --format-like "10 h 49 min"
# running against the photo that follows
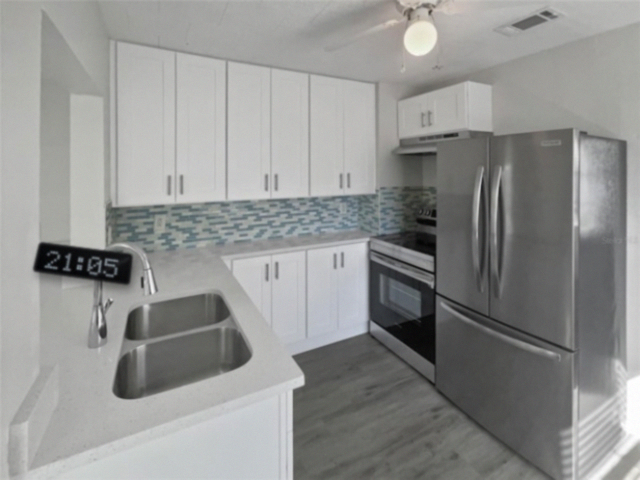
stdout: 21 h 05 min
